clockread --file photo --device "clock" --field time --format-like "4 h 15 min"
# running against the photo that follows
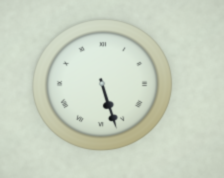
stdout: 5 h 27 min
